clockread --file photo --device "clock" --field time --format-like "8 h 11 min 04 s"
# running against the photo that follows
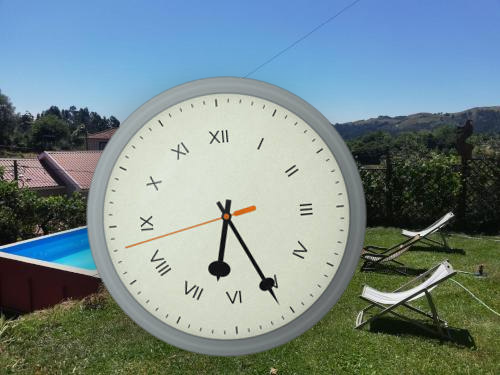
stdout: 6 h 25 min 43 s
